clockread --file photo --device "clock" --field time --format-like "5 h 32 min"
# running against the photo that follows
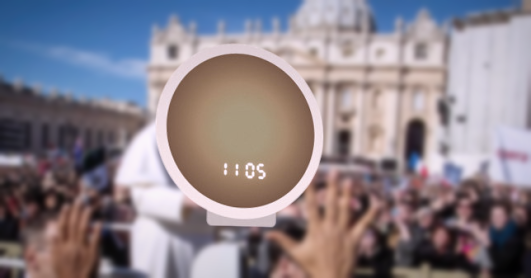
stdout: 11 h 05 min
